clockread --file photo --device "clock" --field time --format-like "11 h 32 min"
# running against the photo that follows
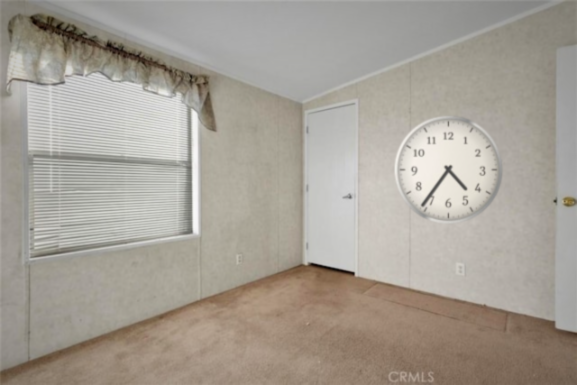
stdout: 4 h 36 min
